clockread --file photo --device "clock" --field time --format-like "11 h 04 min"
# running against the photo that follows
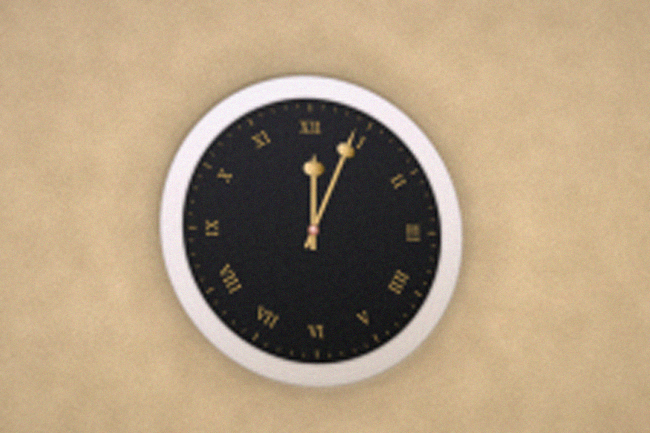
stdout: 12 h 04 min
